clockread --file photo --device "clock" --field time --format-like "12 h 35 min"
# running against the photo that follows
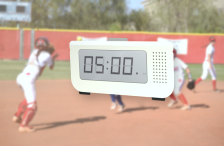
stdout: 5 h 00 min
